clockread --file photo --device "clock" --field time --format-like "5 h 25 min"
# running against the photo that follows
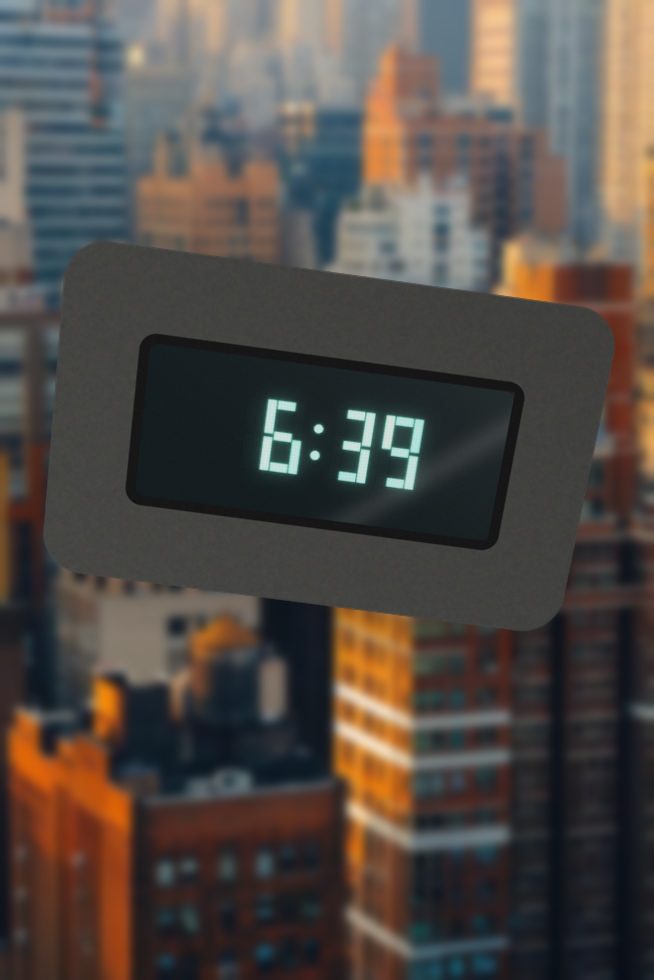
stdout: 6 h 39 min
